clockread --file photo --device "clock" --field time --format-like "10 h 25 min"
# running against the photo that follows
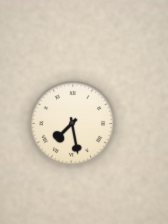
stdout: 7 h 28 min
